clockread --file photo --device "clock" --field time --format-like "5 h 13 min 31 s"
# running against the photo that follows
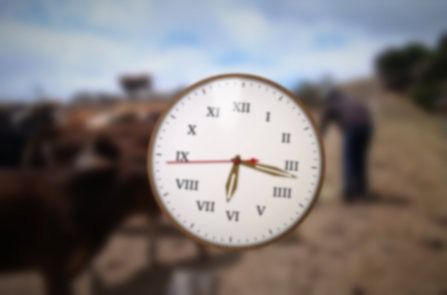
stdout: 6 h 16 min 44 s
